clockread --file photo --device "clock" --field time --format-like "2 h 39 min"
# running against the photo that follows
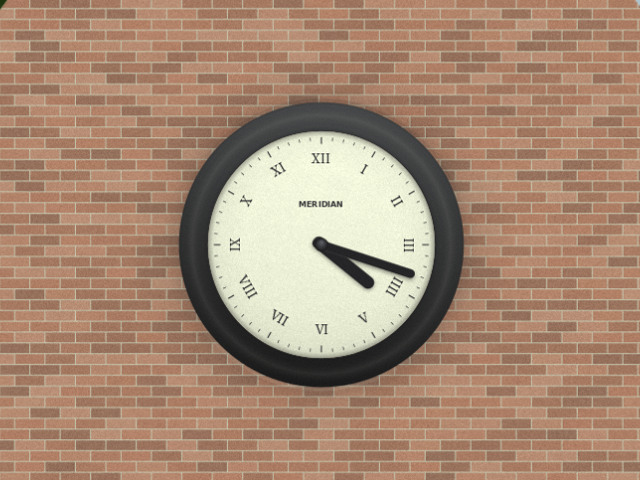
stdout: 4 h 18 min
